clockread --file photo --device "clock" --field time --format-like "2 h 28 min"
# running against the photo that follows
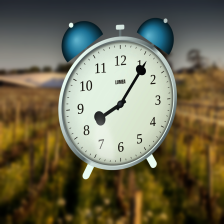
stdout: 8 h 06 min
